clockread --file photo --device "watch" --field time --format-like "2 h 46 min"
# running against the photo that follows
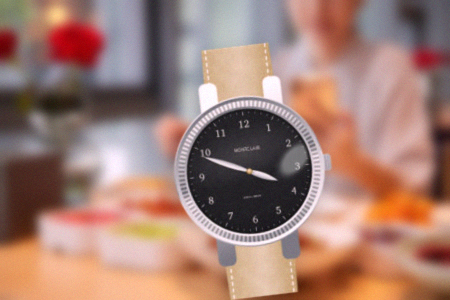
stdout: 3 h 49 min
